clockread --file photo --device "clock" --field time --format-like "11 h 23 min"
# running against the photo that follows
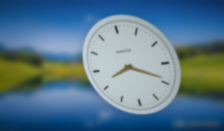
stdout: 8 h 19 min
